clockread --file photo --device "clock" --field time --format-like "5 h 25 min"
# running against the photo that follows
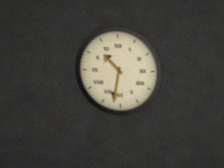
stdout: 10 h 32 min
